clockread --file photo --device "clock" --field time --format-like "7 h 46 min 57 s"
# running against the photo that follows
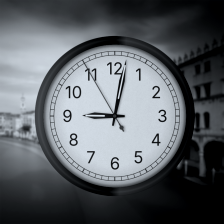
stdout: 9 h 01 min 55 s
